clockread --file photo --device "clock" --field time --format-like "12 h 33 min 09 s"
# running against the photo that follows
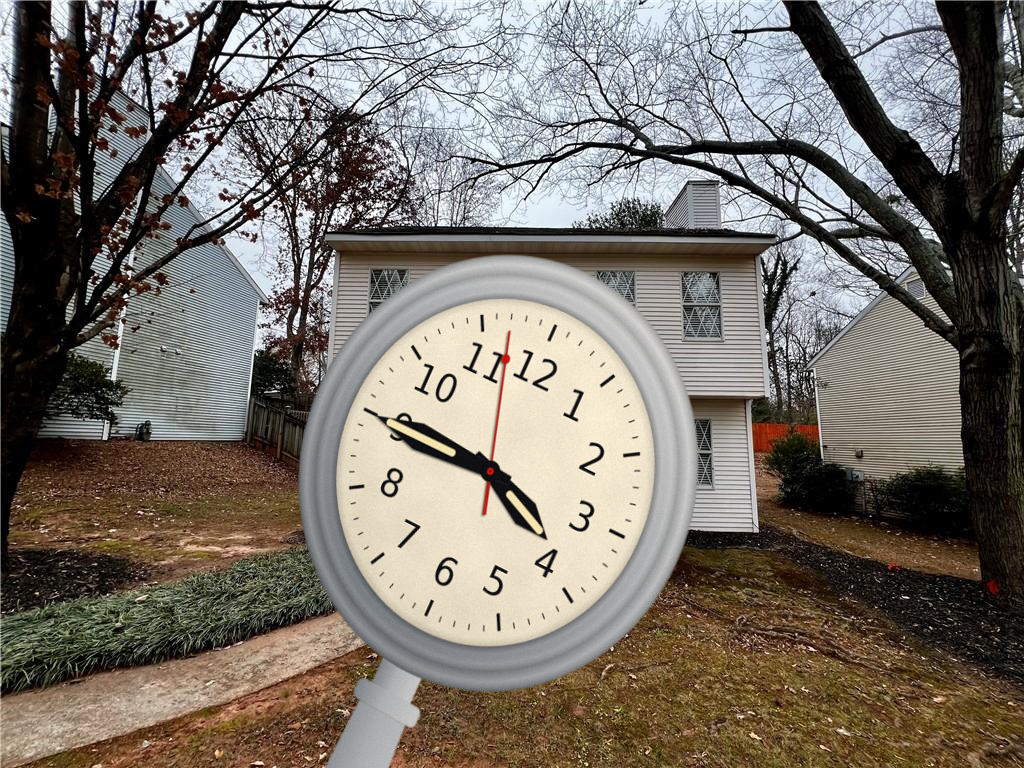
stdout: 3 h 44 min 57 s
